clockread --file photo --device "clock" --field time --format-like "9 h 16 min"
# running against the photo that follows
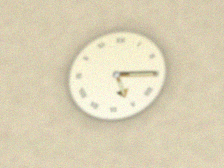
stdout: 5 h 15 min
